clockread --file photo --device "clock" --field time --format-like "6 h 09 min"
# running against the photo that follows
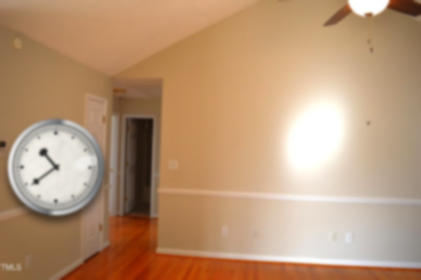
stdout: 10 h 39 min
